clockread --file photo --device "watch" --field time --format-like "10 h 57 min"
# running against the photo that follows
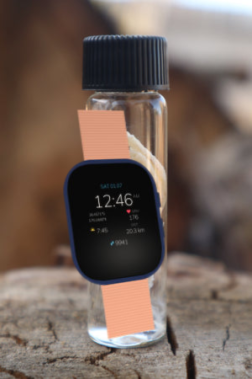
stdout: 12 h 46 min
